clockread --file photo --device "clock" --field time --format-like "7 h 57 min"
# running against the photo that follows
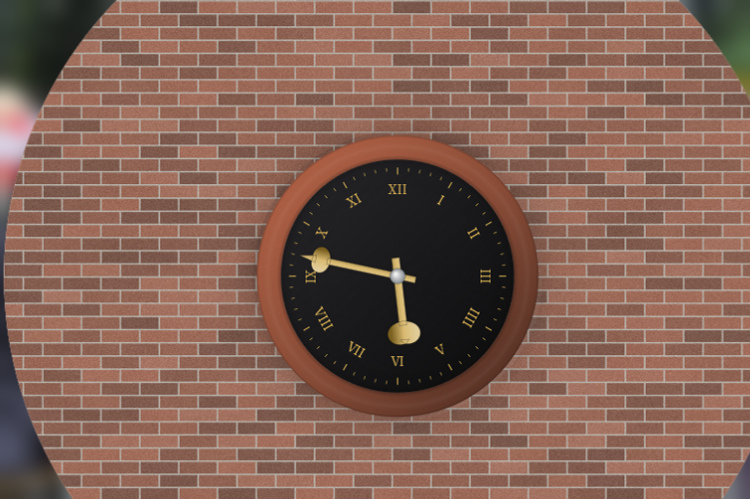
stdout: 5 h 47 min
